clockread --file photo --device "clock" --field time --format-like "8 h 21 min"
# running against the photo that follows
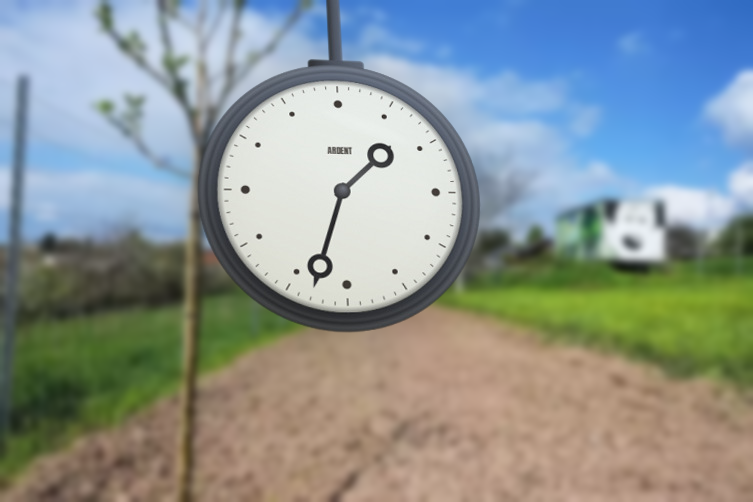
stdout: 1 h 33 min
